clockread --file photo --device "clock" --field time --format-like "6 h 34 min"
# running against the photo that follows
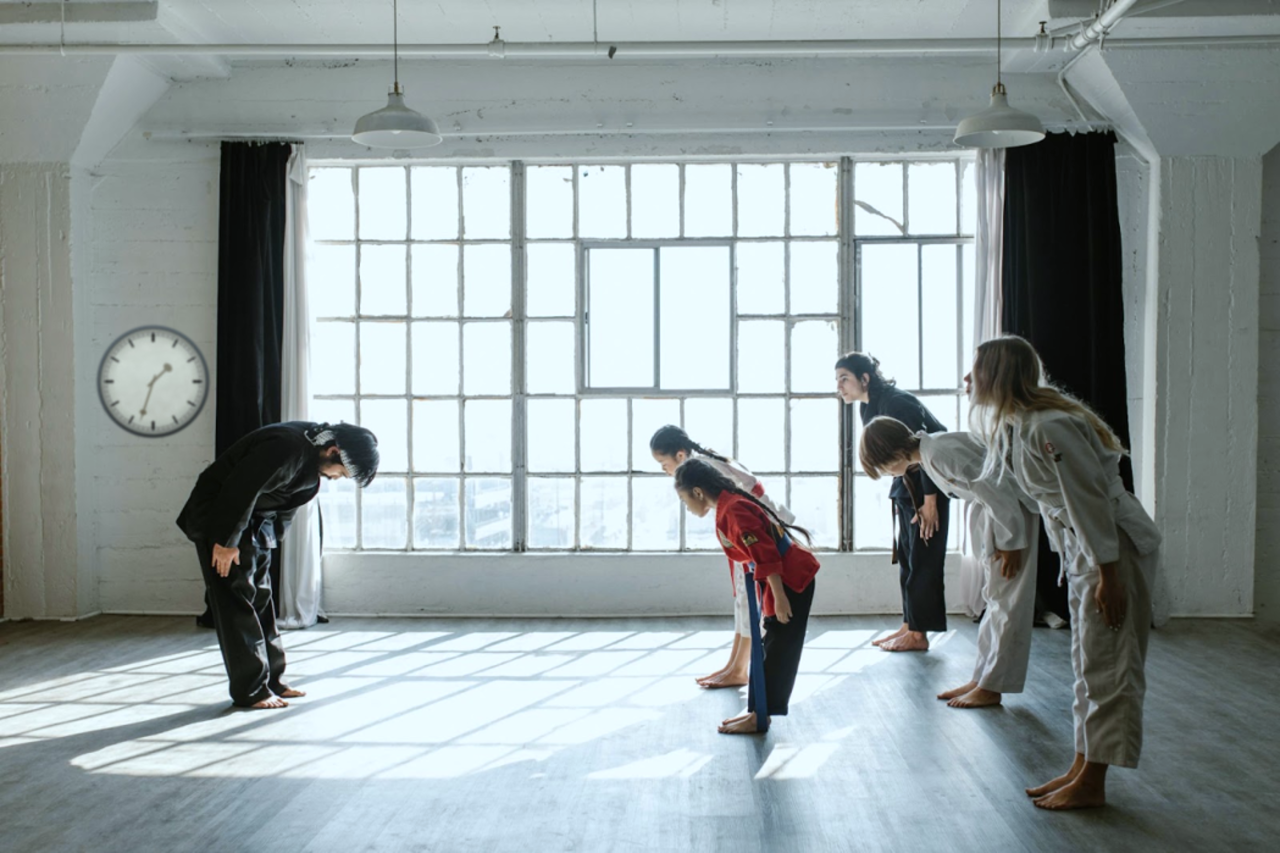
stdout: 1 h 33 min
